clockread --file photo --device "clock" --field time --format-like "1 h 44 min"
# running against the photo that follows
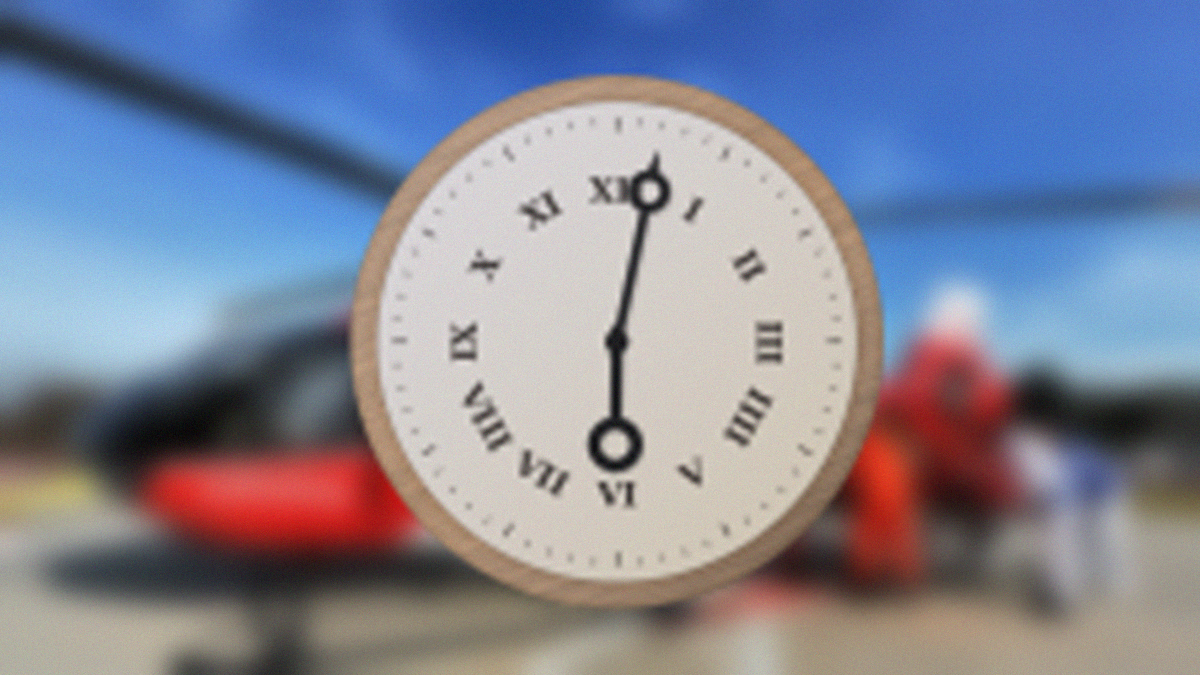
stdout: 6 h 02 min
